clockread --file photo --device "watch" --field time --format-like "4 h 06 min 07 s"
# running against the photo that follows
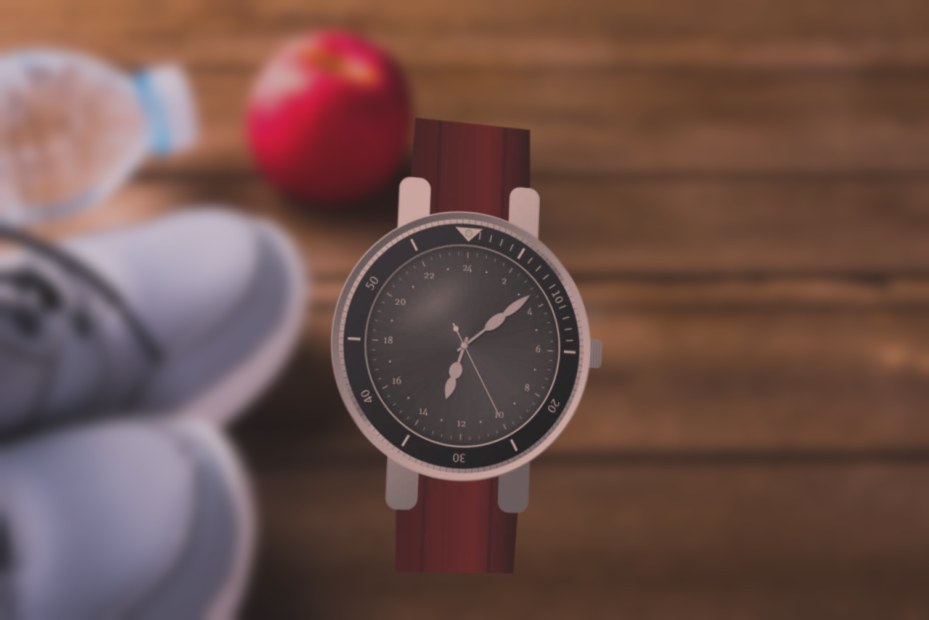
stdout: 13 h 08 min 25 s
